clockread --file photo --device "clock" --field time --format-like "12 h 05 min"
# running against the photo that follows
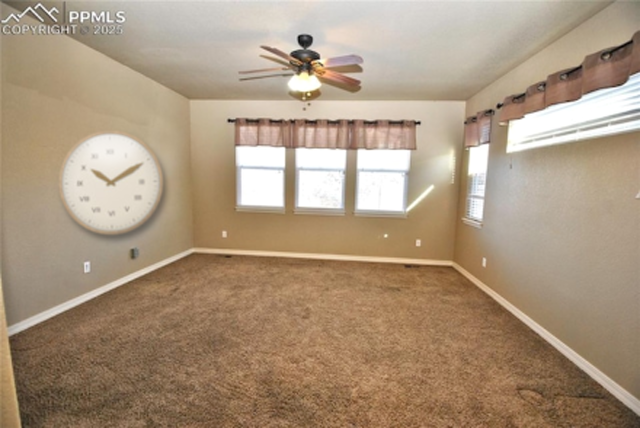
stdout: 10 h 10 min
